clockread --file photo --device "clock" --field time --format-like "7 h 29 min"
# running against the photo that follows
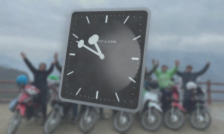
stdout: 10 h 49 min
